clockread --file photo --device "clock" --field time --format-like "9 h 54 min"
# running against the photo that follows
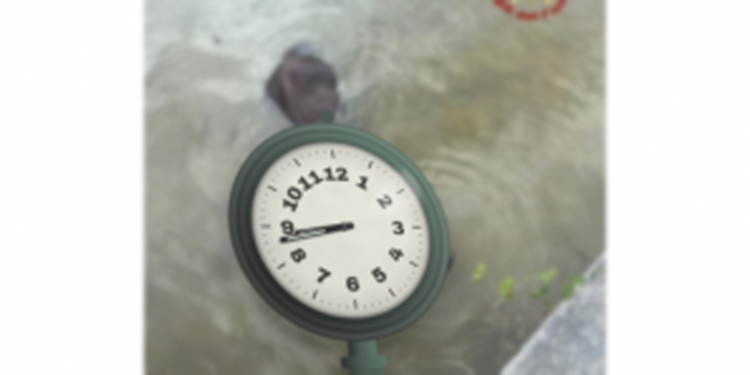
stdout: 8 h 43 min
